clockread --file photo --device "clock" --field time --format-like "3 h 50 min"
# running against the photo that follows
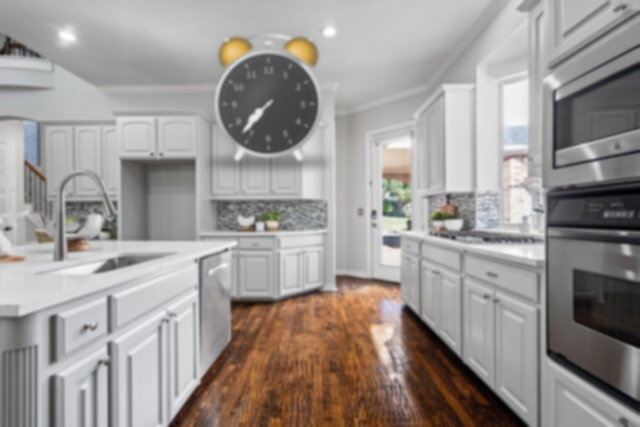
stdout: 7 h 37 min
